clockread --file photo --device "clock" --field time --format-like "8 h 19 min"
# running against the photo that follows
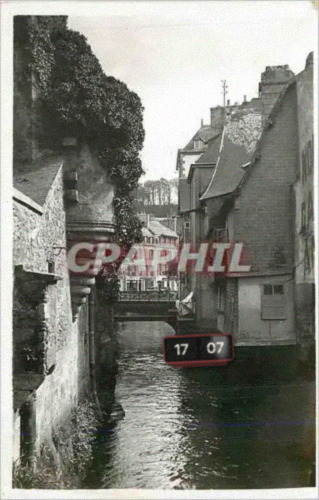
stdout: 17 h 07 min
